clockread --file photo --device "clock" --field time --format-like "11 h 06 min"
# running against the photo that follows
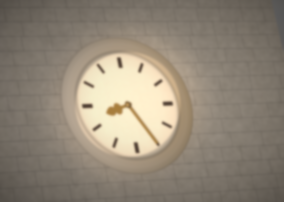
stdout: 8 h 25 min
